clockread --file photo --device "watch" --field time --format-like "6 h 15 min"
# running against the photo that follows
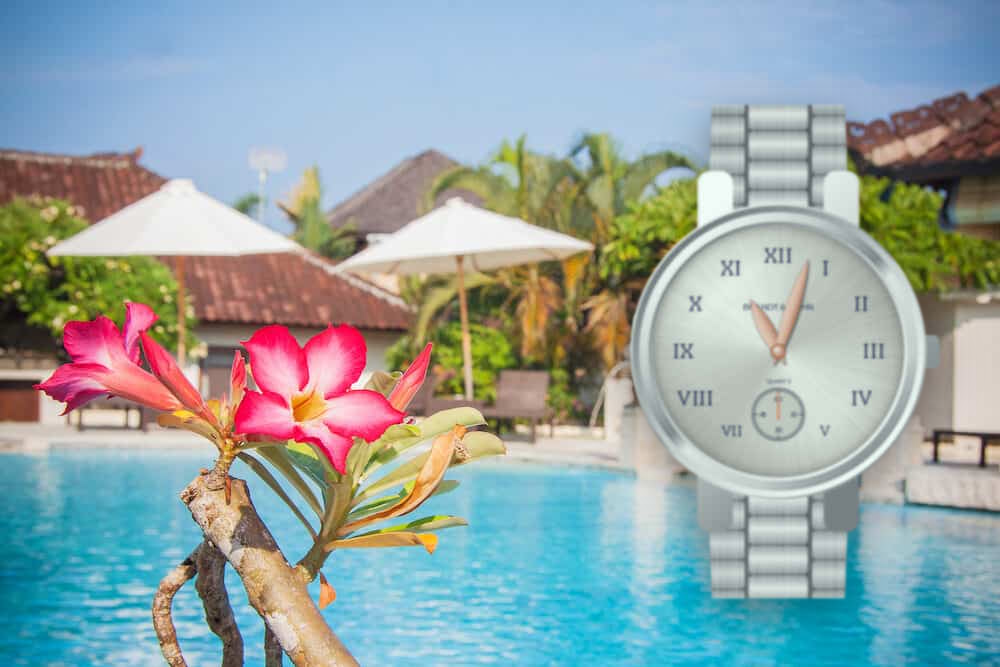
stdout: 11 h 03 min
